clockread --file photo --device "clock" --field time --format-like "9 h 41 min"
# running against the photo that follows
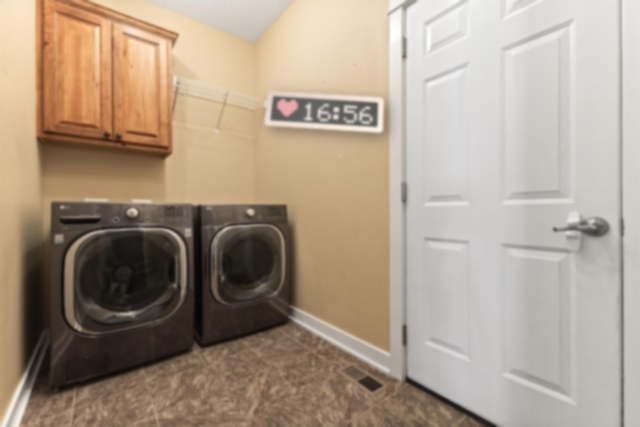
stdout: 16 h 56 min
